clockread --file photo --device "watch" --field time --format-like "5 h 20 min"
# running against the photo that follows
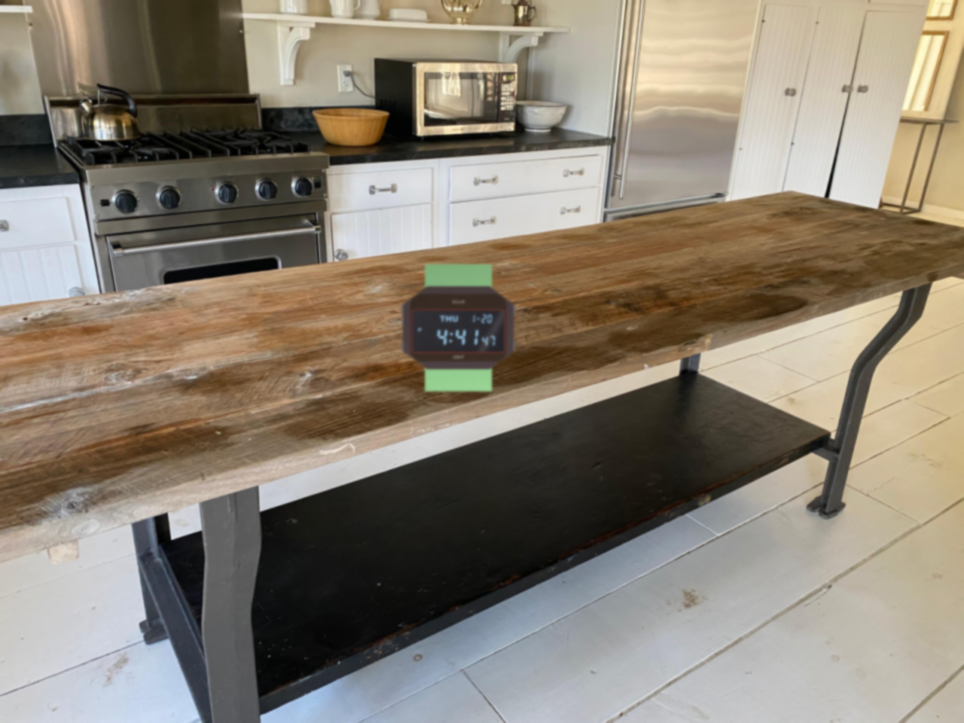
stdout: 4 h 41 min
